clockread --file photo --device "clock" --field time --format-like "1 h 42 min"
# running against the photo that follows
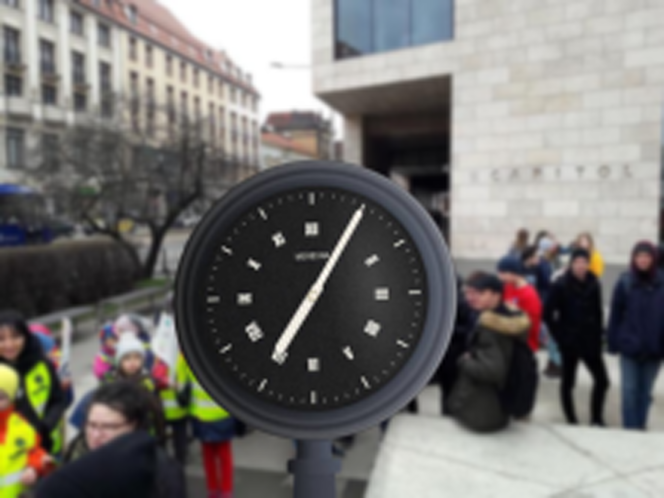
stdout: 7 h 05 min
